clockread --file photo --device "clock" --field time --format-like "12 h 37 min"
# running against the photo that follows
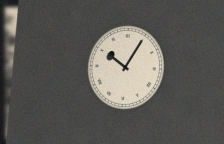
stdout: 10 h 05 min
